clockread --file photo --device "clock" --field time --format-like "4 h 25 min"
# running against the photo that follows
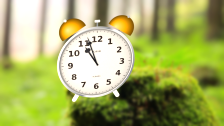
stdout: 10 h 57 min
